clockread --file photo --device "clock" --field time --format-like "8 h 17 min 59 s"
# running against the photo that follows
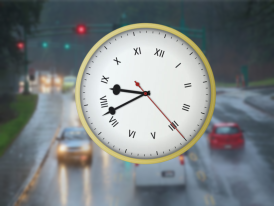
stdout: 8 h 37 min 20 s
